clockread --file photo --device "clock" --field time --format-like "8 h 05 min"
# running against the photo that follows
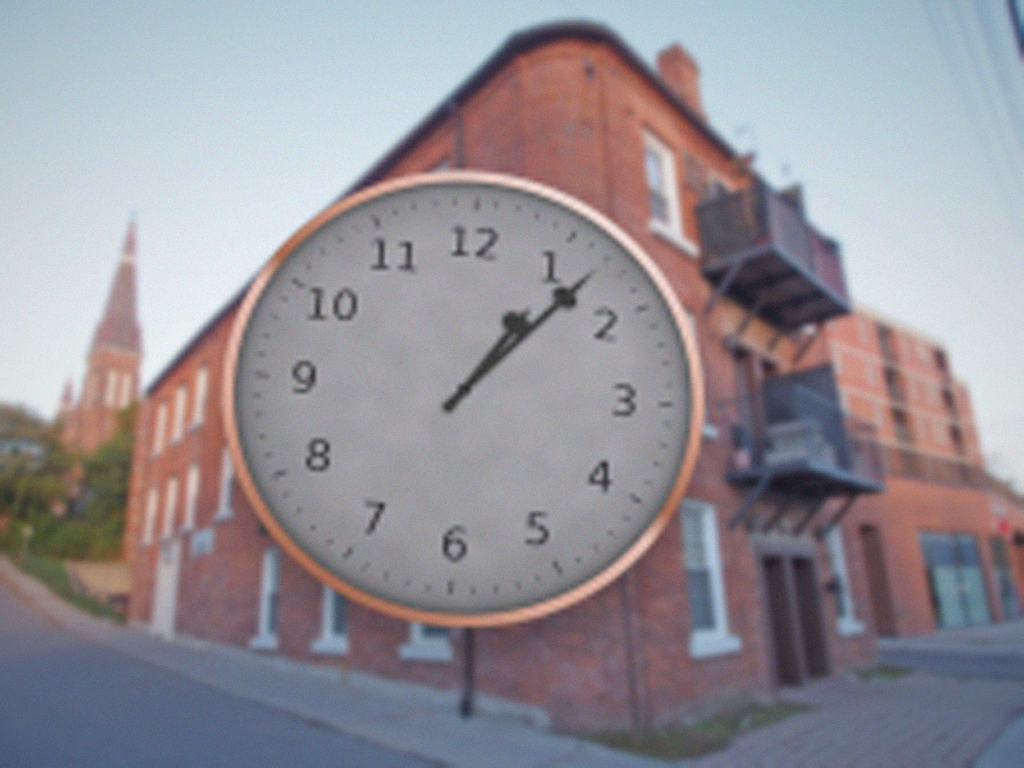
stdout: 1 h 07 min
